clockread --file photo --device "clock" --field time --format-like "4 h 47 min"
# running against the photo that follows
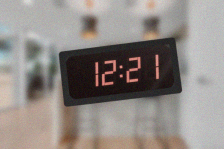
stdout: 12 h 21 min
